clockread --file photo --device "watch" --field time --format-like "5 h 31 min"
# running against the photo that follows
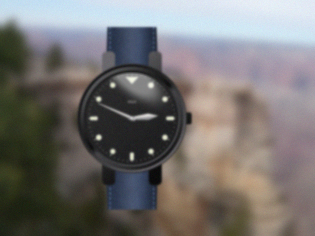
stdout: 2 h 49 min
